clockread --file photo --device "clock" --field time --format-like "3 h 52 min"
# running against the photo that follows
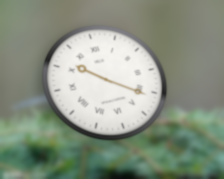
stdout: 10 h 21 min
